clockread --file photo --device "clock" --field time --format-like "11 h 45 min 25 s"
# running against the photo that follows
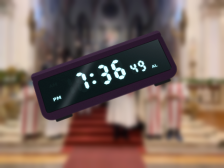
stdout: 7 h 36 min 49 s
